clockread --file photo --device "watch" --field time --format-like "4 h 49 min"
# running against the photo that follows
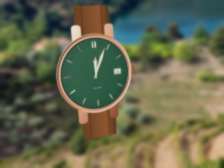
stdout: 12 h 04 min
